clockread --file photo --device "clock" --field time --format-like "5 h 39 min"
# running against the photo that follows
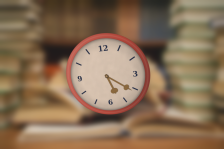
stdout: 5 h 21 min
